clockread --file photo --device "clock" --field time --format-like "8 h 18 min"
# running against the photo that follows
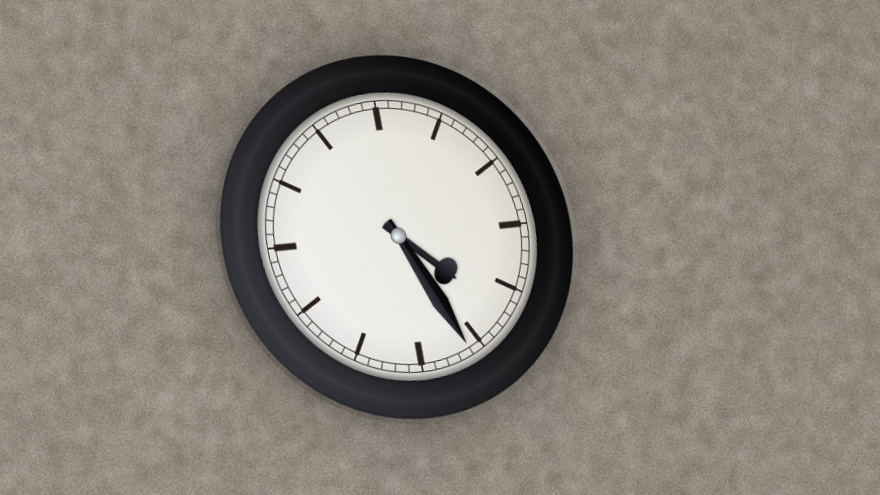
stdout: 4 h 26 min
